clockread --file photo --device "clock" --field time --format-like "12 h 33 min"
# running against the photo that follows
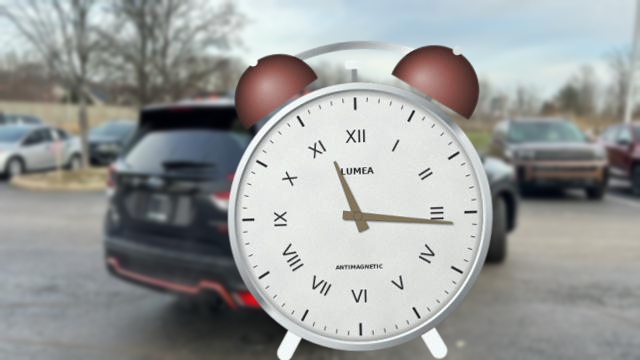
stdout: 11 h 16 min
